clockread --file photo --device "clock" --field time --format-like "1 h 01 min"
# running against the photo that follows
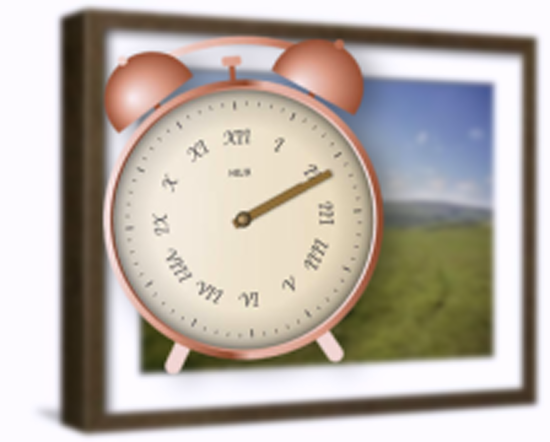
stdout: 2 h 11 min
